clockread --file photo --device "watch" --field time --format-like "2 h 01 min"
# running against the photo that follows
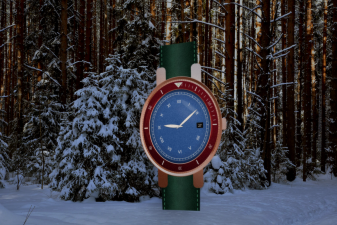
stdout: 9 h 09 min
